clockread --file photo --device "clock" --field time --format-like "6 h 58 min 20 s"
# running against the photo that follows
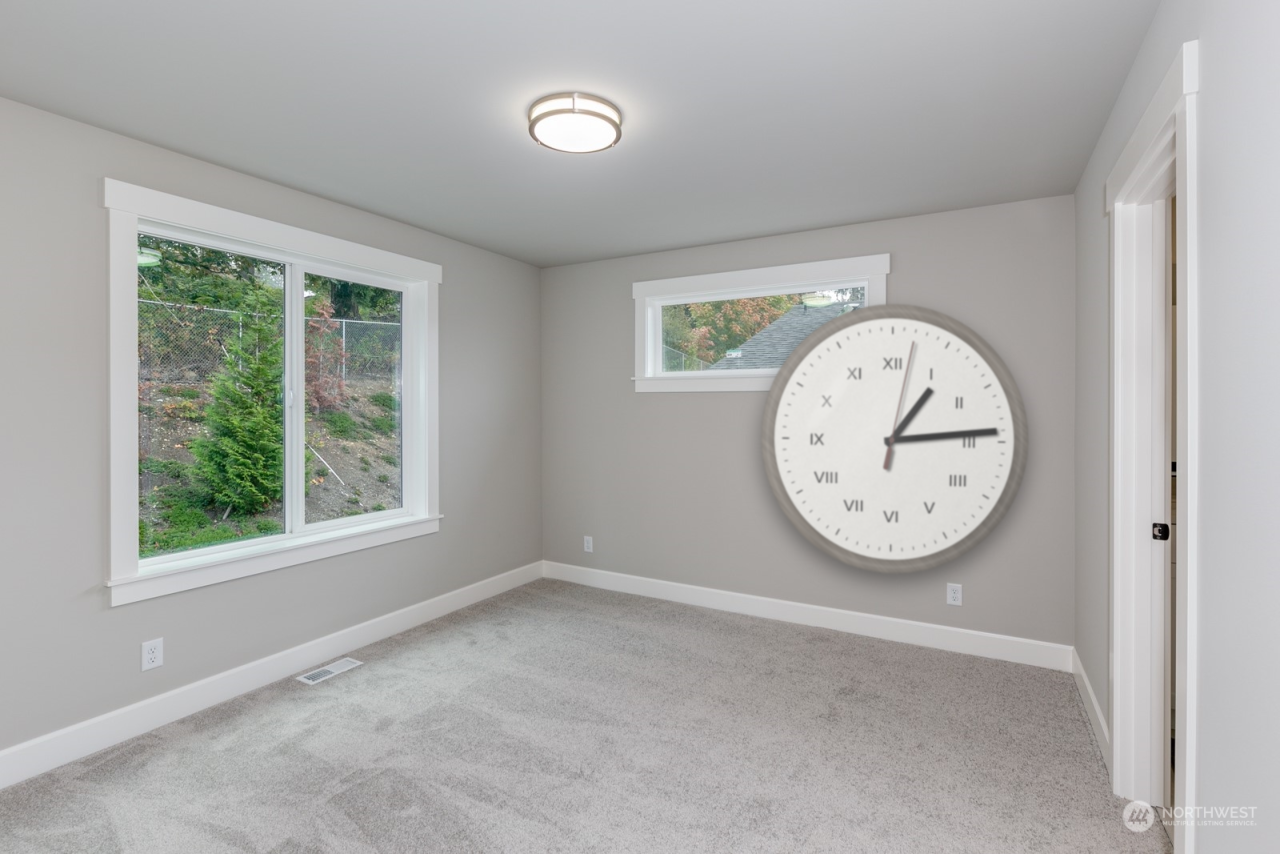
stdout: 1 h 14 min 02 s
